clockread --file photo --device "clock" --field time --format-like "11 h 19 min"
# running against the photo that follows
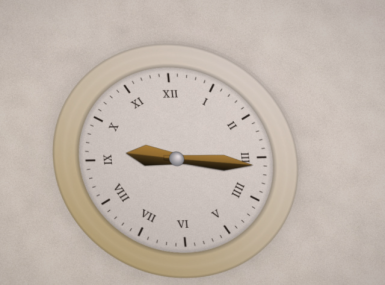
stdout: 9 h 16 min
